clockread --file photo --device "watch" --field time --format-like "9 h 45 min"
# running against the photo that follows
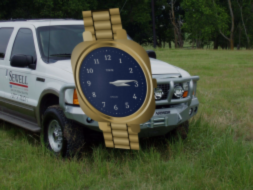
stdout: 3 h 14 min
